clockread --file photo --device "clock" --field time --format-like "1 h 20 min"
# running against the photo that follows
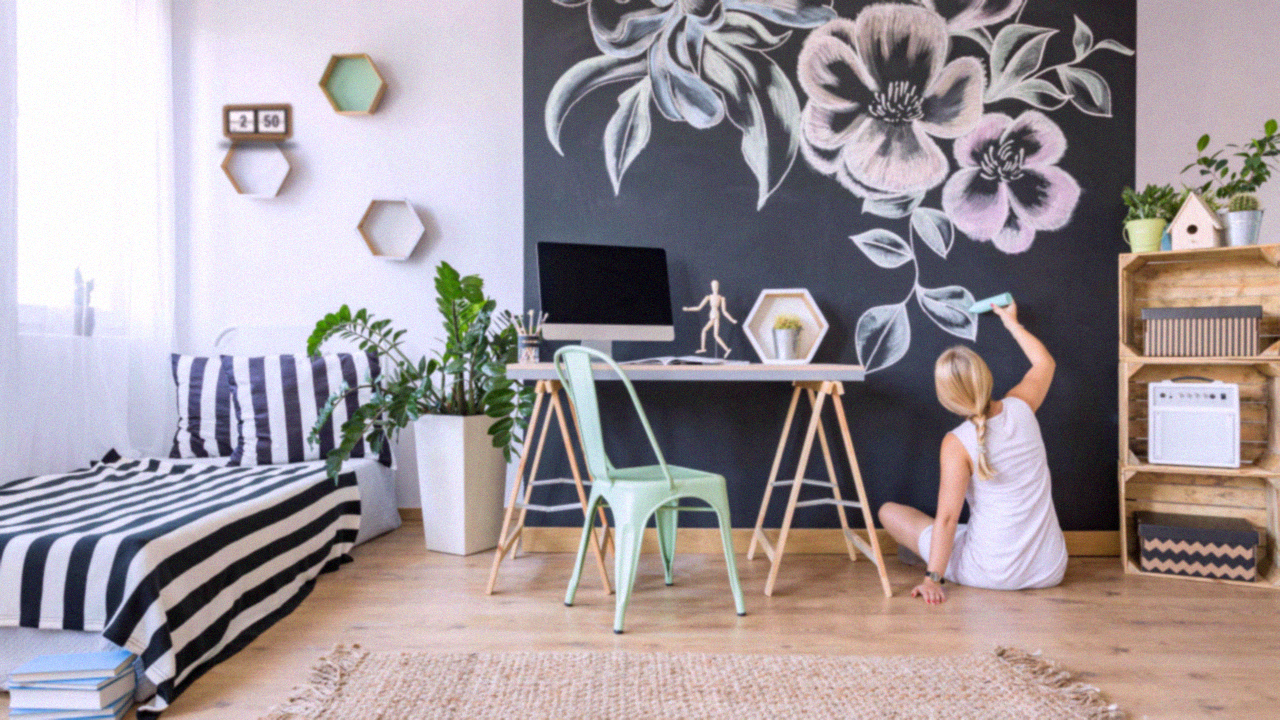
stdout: 2 h 50 min
